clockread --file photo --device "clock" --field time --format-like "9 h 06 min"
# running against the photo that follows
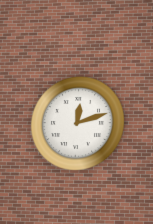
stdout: 12 h 12 min
